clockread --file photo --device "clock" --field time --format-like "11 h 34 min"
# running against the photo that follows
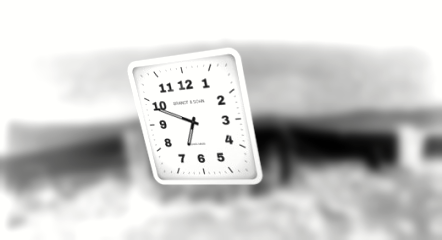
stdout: 6 h 49 min
